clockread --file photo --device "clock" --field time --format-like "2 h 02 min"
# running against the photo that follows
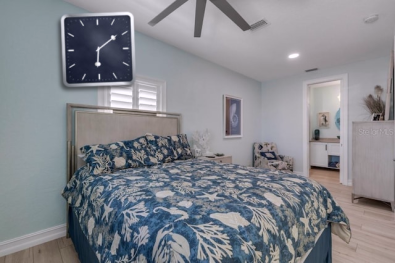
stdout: 6 h 09 min
